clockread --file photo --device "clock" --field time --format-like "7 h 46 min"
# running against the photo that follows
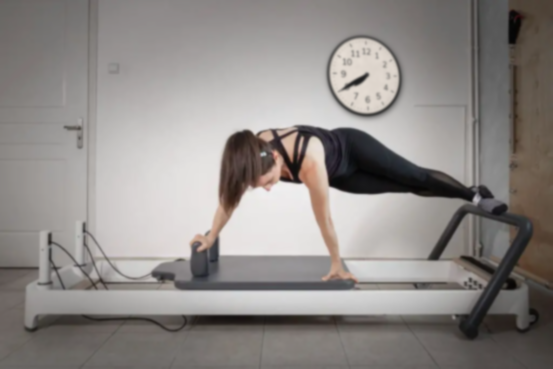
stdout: 7 h 40 min
